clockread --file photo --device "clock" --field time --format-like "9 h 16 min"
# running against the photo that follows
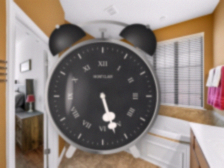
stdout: 5 h 27 min
